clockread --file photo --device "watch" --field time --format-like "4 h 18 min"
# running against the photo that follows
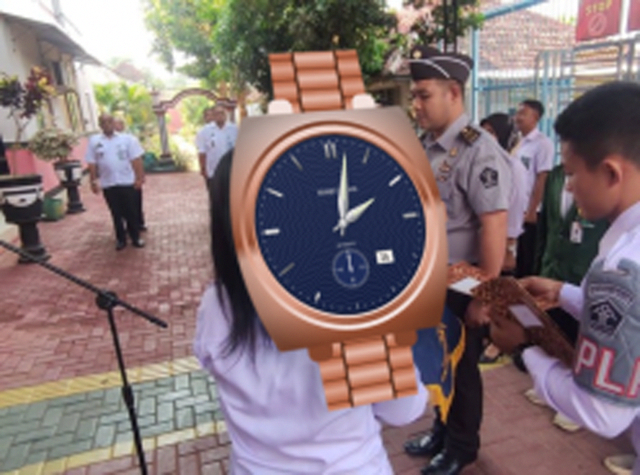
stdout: 2 h 02 min
